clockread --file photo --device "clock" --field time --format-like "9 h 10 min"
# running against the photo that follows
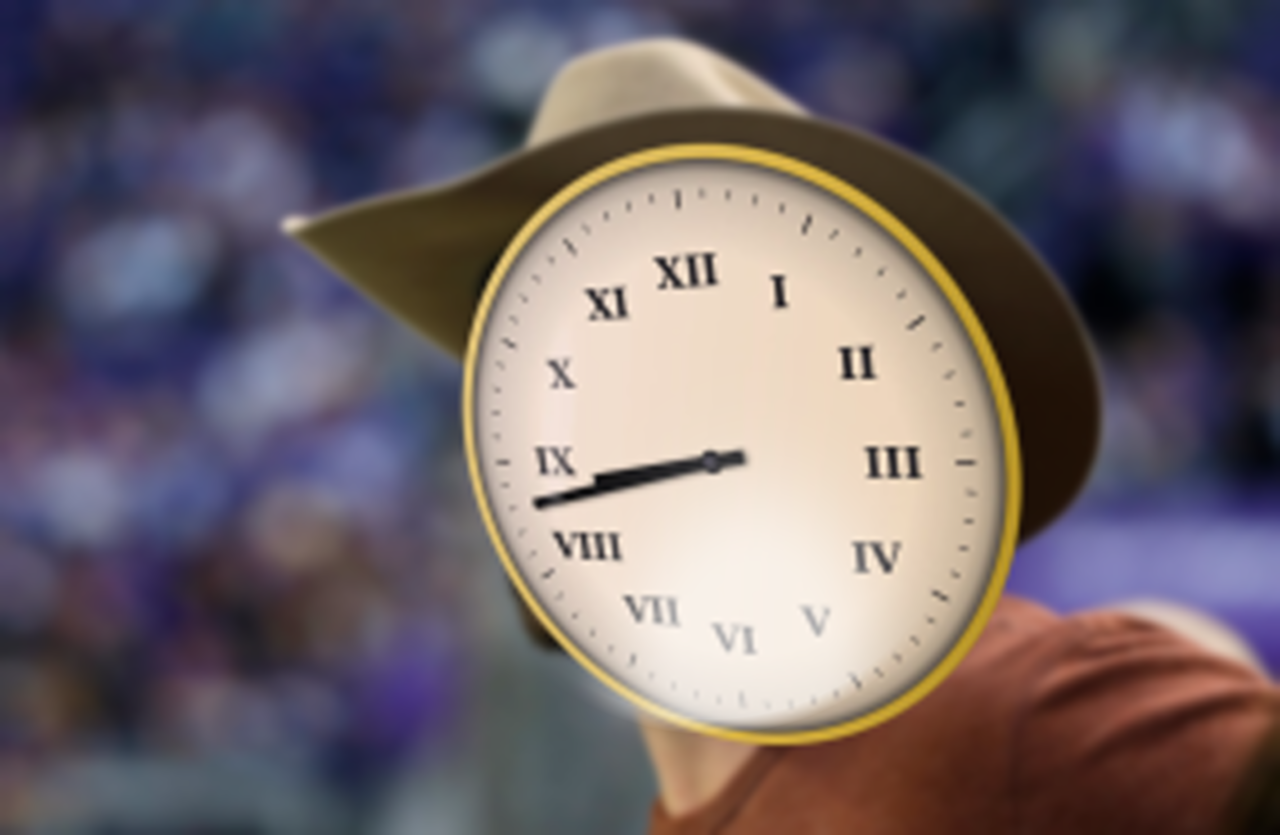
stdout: 8 h 43 min
